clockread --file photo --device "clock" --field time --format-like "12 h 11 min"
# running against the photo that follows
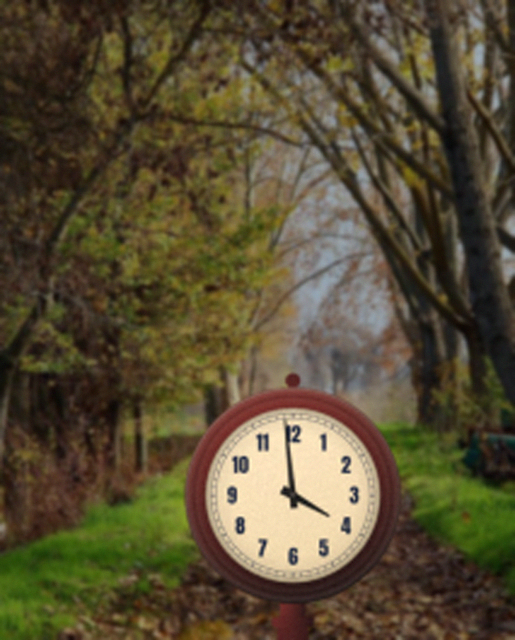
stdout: 3 h 59 min
